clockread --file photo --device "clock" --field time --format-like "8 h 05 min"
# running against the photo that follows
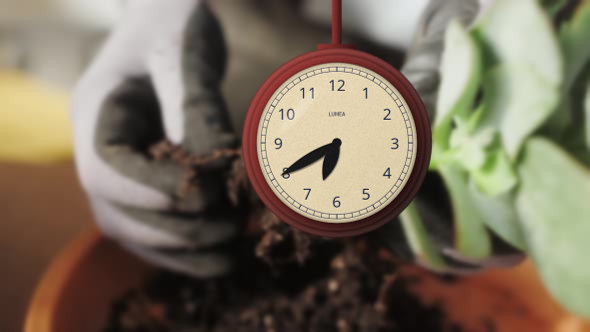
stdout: 6 h 40 min
